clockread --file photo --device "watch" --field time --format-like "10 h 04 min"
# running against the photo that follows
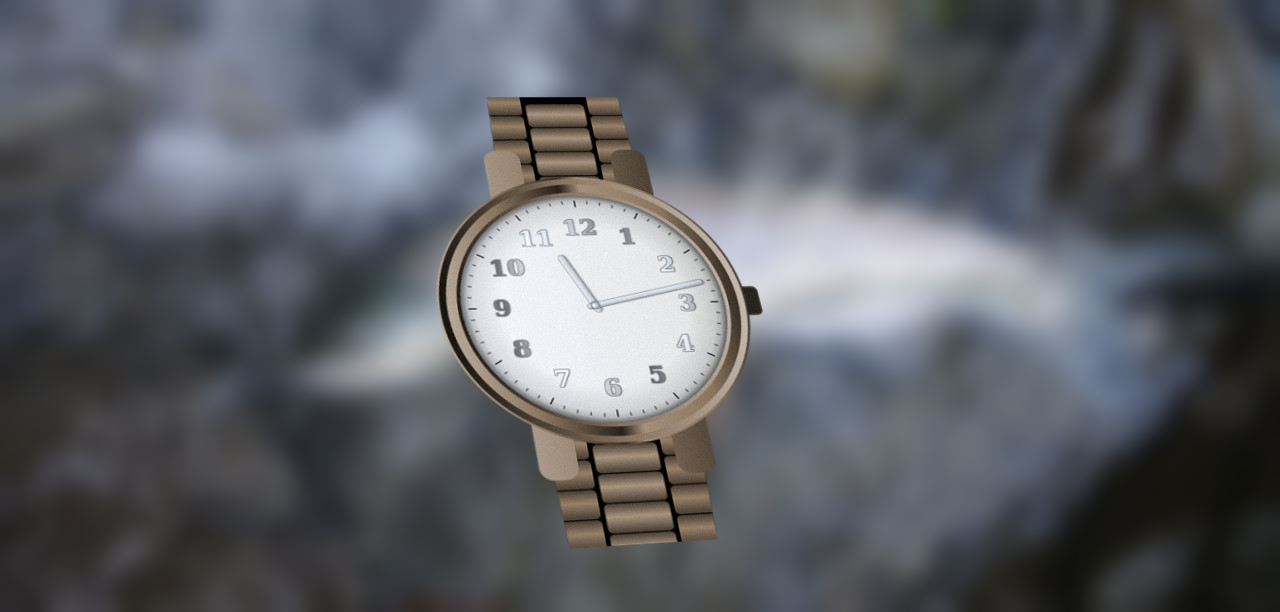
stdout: 11 h 13 min
